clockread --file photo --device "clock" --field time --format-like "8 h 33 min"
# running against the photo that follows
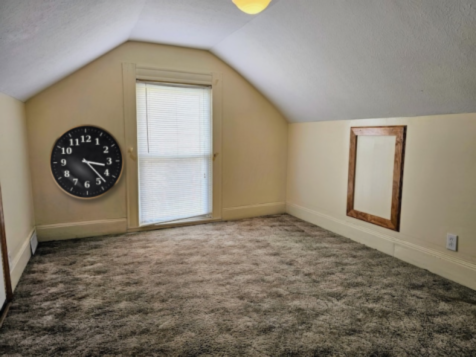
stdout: 3 h 23 min
